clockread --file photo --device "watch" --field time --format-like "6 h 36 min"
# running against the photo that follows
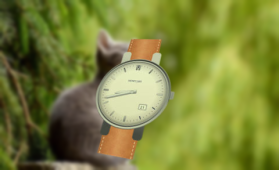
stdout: 8 h 42 min
